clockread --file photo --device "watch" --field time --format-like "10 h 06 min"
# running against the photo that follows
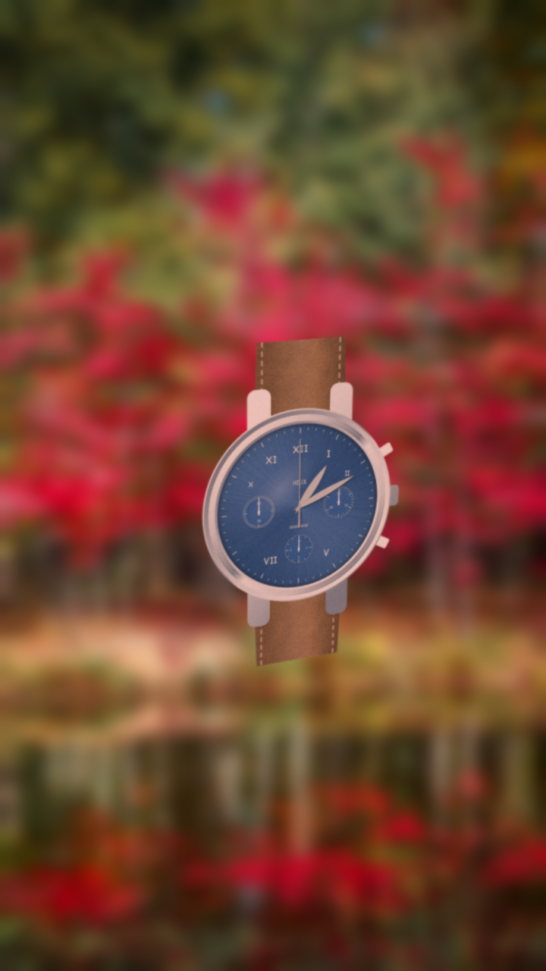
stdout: 1 h 11 min
